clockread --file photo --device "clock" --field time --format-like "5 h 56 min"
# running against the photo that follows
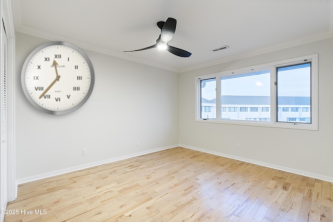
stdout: 11 h 37 min
